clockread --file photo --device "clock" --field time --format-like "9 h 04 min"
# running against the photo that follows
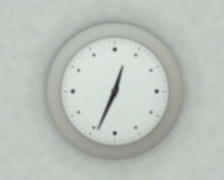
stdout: 12 h 34 min
